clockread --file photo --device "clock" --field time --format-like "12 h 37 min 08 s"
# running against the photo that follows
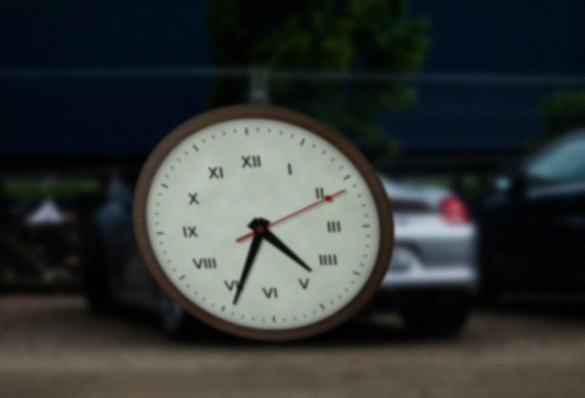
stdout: 4 h 34 min 11 s
